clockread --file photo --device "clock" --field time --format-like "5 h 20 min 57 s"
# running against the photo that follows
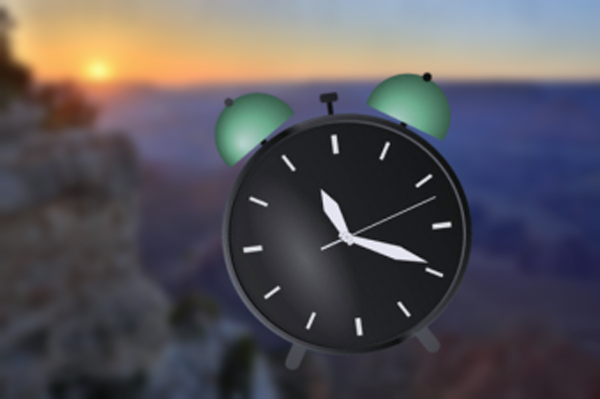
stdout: 11 h 19 min 12 s
